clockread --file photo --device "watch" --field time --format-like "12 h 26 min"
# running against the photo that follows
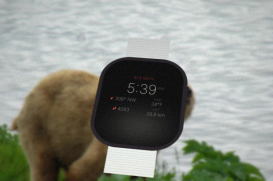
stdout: 5 h 39 min
